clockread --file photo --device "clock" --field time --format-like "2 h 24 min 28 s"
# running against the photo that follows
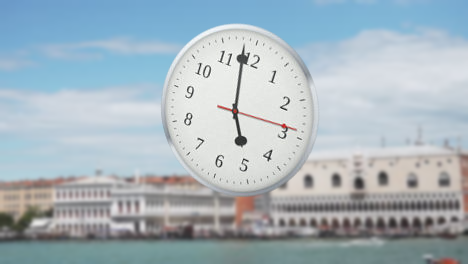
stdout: 4 h 58 min 14 s
